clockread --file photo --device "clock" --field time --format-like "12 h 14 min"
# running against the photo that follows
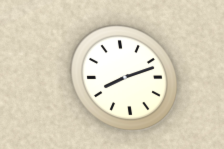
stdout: 8 h 12 min
